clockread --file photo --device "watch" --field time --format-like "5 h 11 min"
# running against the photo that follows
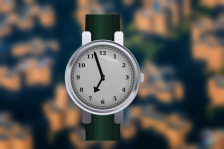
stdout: 6 h 57 min
